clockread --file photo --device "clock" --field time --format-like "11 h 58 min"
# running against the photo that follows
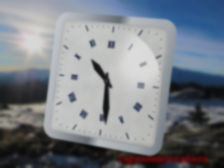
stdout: 10 h 29 min
